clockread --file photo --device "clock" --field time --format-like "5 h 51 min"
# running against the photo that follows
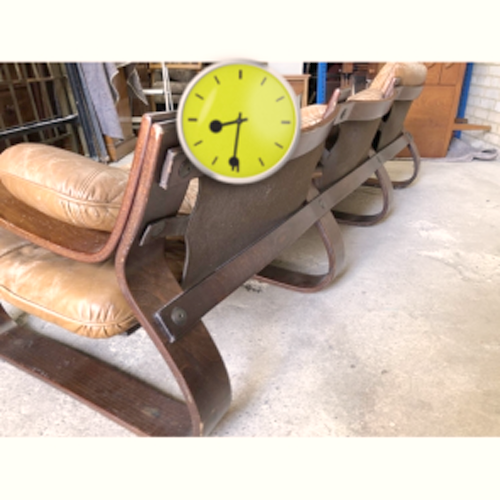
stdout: 8 h 31 min
